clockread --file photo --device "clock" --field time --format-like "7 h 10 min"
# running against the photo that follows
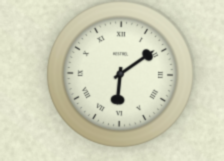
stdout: 6 h 09 min
